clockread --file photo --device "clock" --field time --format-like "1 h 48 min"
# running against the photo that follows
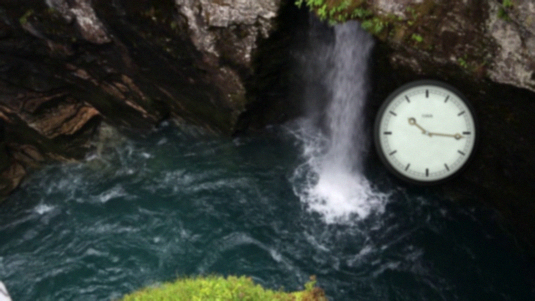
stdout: 10 h 16 min
